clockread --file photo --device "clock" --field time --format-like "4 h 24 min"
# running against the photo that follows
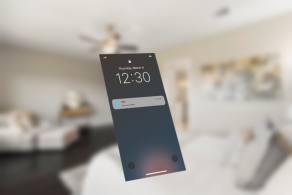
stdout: 12 h 30 min
